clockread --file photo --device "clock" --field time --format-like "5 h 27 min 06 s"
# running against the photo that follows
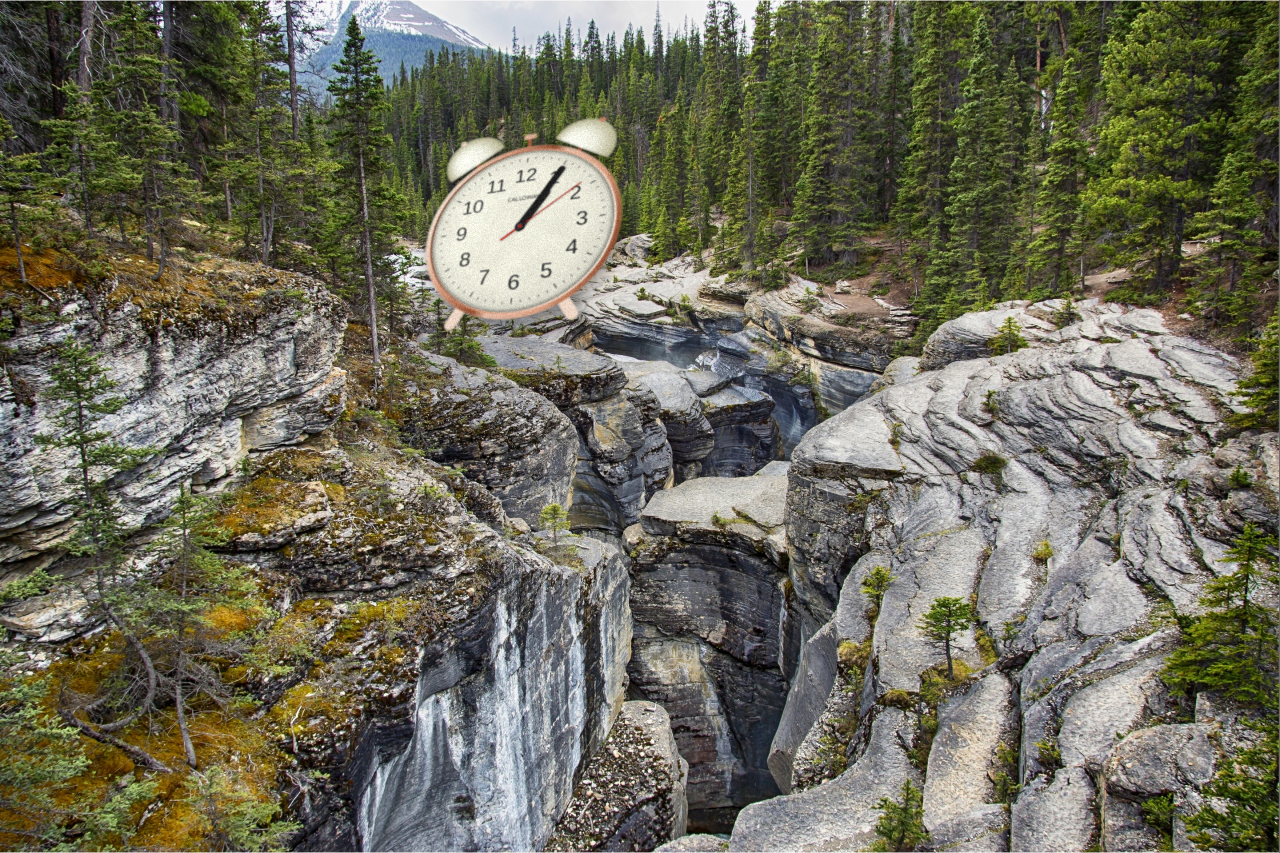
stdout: 1 h 05 min 09 s
